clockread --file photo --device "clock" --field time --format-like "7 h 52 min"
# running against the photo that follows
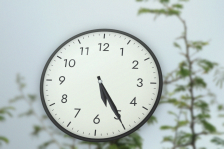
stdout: 5 h 25 min
